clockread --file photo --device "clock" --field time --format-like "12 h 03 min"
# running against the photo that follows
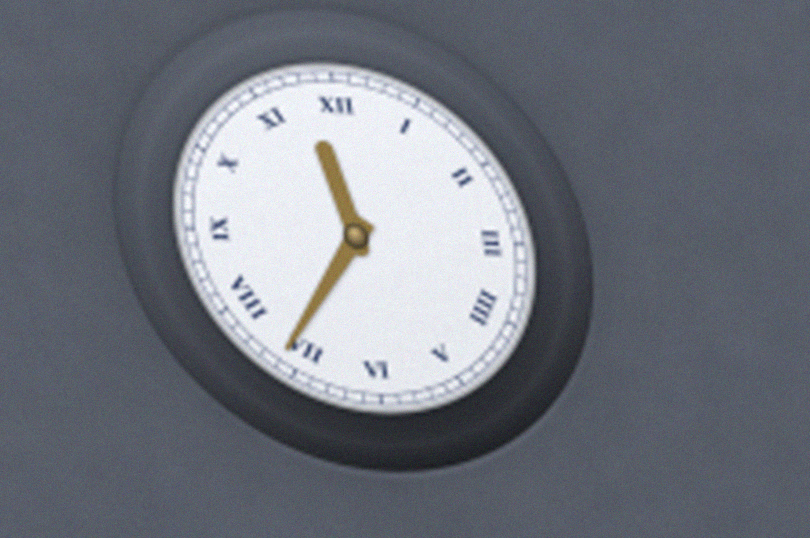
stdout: 11 h 36 min
